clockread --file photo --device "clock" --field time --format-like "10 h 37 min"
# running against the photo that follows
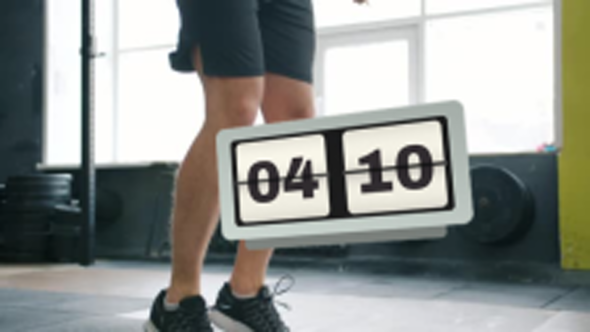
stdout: 4 h 10 min
